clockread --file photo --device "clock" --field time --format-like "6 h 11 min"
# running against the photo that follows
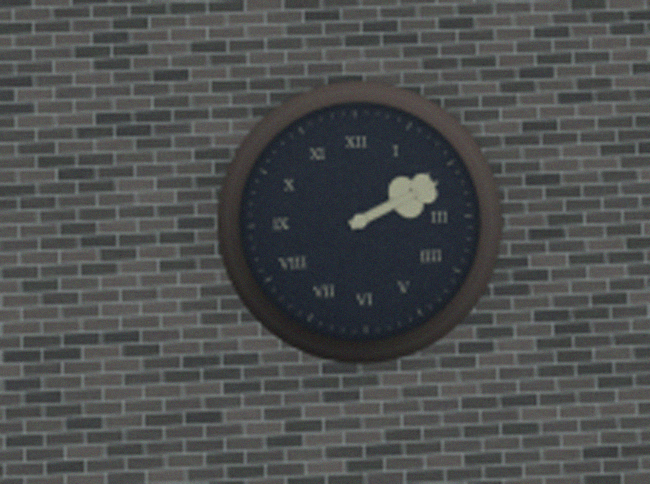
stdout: 2 h 11 min
